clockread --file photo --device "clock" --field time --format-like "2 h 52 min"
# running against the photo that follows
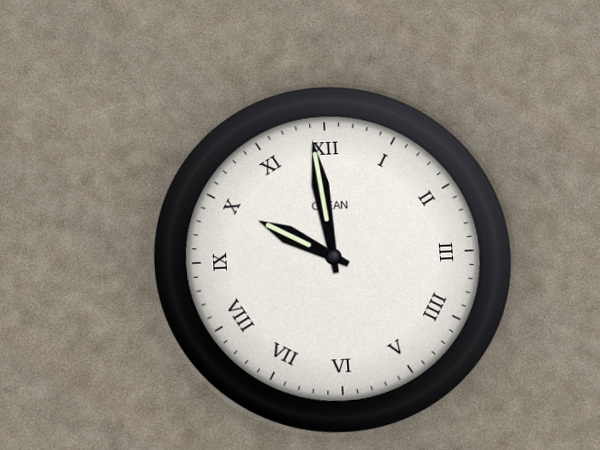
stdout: 9 h 59 min
